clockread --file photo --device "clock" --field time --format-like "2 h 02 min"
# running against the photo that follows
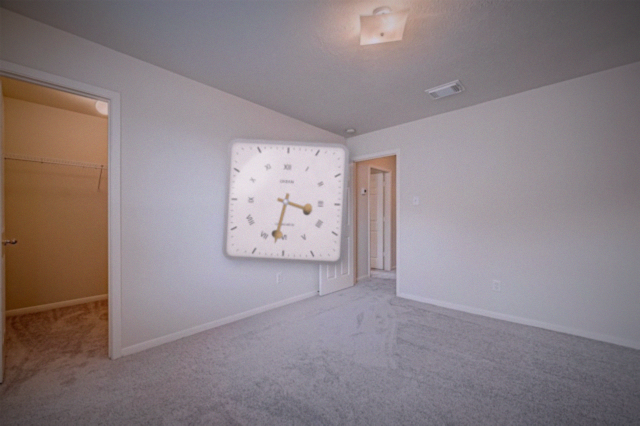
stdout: 3 h 32 min
